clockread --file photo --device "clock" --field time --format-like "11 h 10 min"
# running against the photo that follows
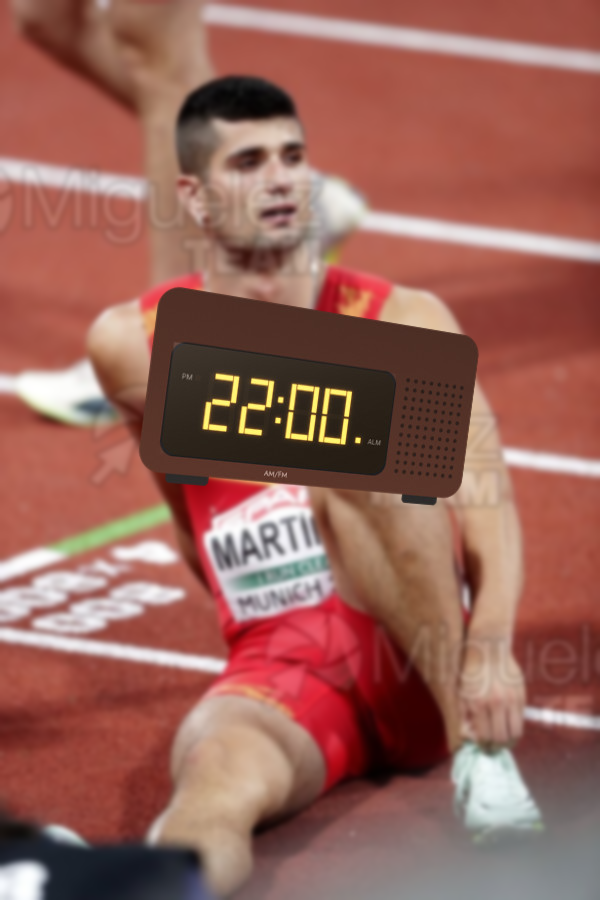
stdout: 22 h 00 min
